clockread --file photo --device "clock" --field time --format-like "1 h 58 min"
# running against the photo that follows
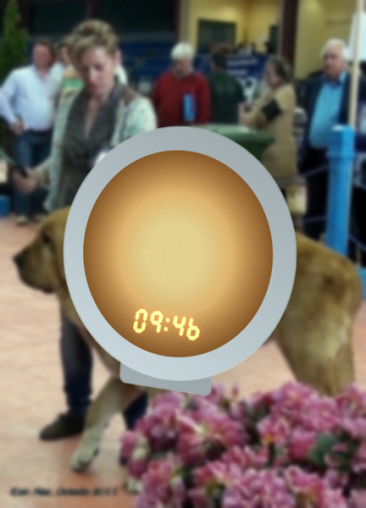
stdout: 9 h 46 min
